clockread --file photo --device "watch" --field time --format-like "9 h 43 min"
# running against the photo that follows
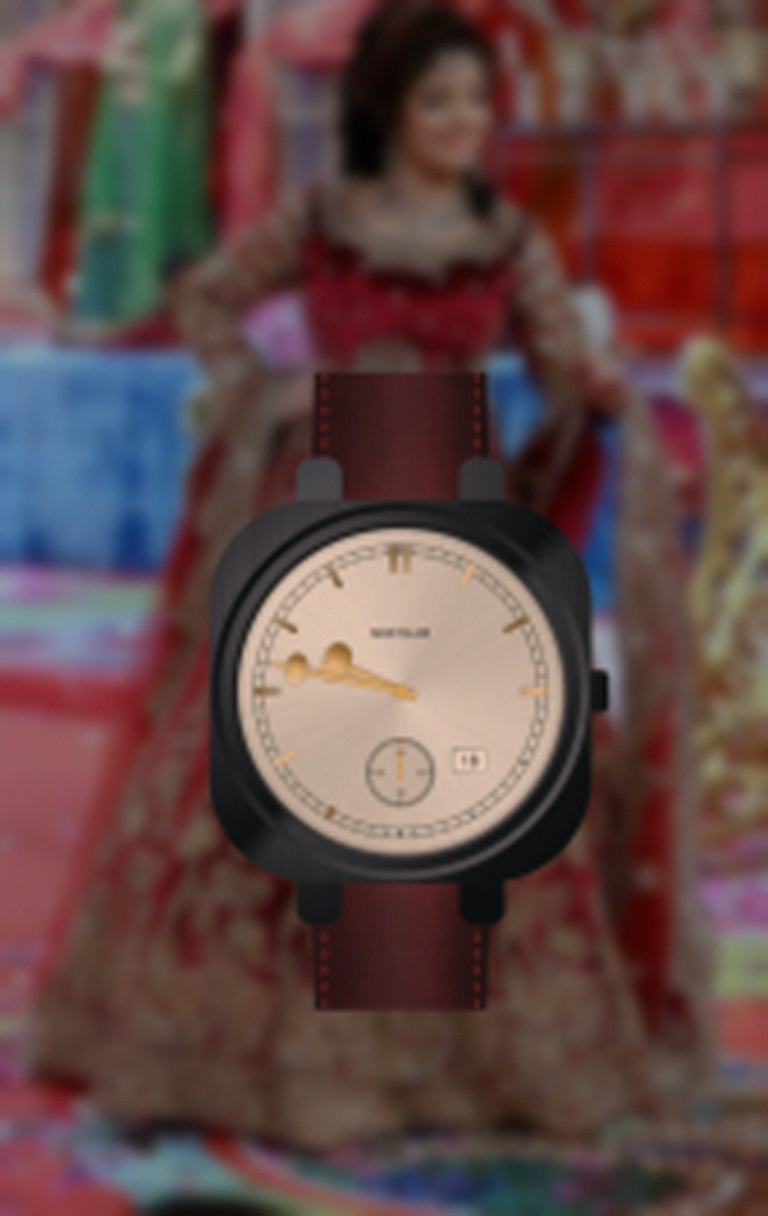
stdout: 9 h 47 min
